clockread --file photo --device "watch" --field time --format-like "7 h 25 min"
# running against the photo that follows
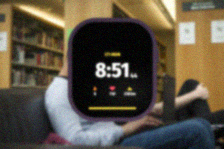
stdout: 8 h 51 min
